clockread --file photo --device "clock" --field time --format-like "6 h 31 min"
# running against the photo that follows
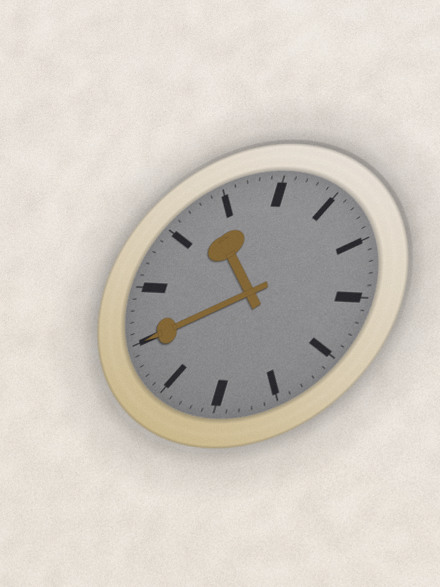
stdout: 10 h 40 min
